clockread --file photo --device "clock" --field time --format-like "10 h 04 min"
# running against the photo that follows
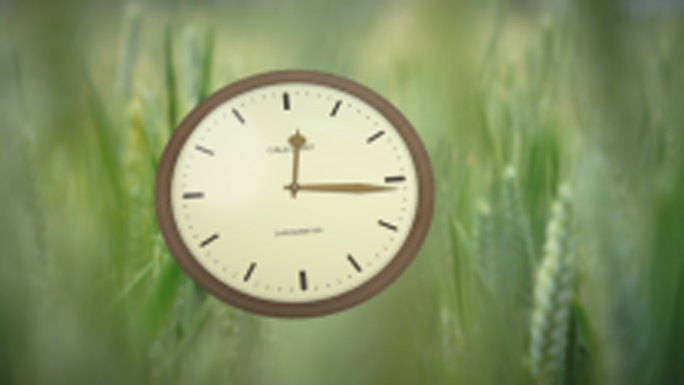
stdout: 12 h 16 min
